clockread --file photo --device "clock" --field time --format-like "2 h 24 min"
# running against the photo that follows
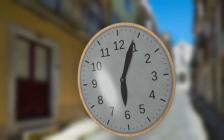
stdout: 6 h 04 min
